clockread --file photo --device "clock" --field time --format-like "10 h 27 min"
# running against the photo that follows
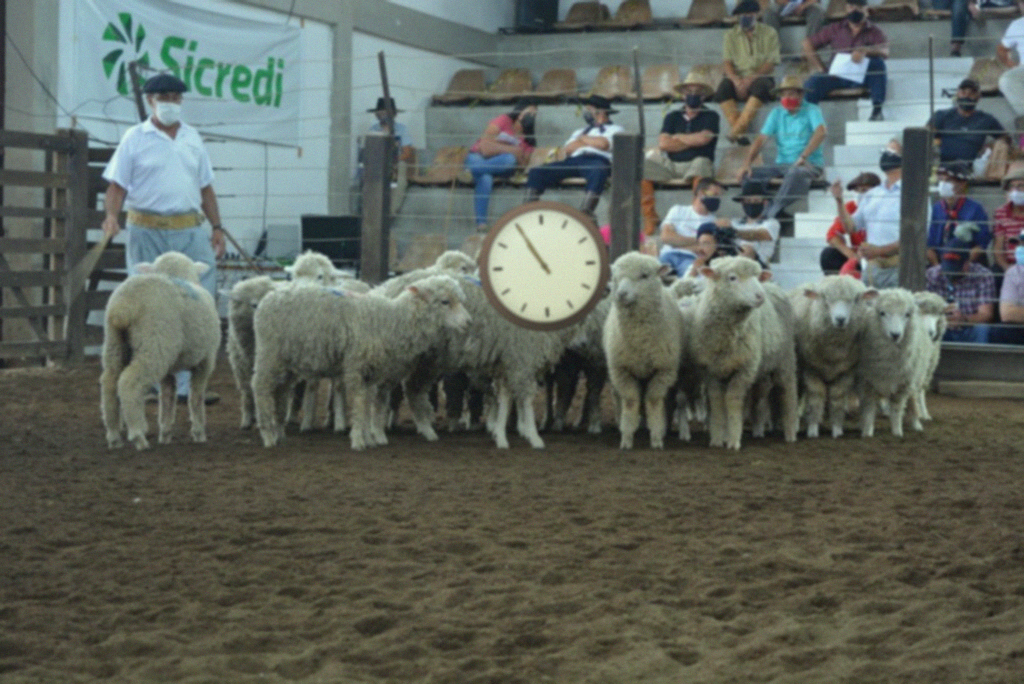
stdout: 10 h 55 min
